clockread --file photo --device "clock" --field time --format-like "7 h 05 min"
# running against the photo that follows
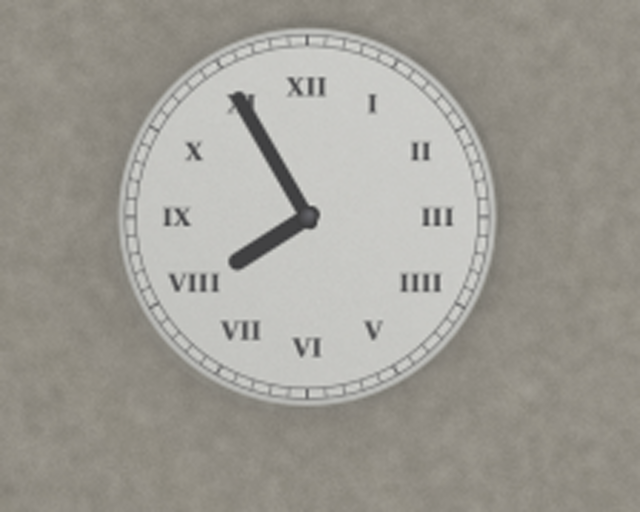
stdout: 7 h 55 min
